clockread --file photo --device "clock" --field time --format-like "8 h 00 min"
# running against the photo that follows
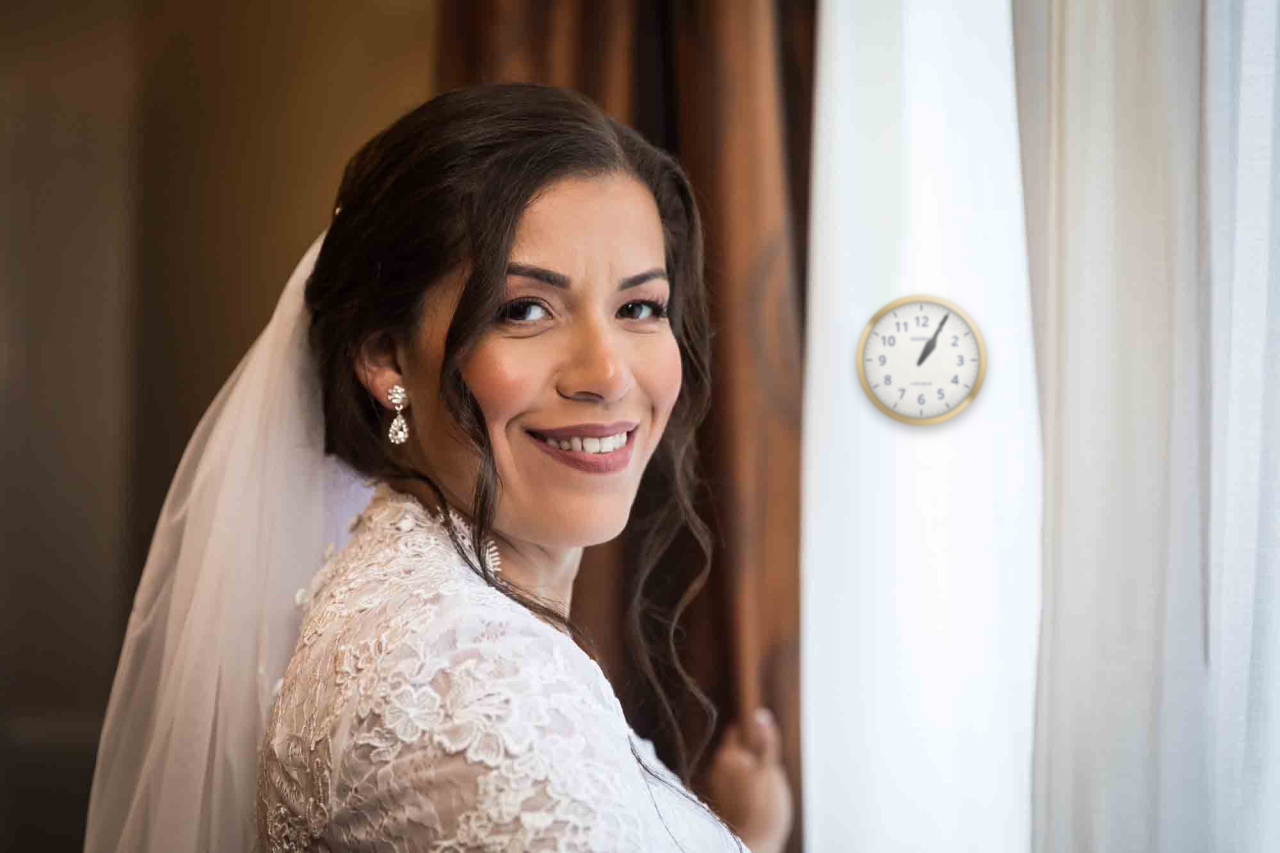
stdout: 1 h 05 min
